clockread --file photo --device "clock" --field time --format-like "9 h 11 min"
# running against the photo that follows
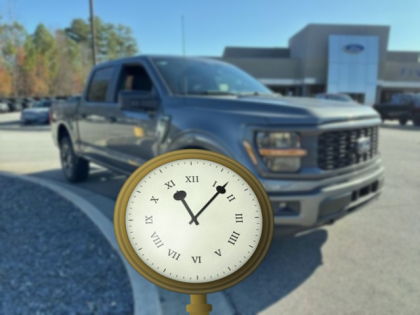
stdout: 11 h 07 min
